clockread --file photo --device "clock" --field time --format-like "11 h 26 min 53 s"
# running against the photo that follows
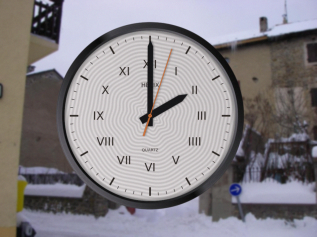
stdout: 2 h 00 min 03 s
